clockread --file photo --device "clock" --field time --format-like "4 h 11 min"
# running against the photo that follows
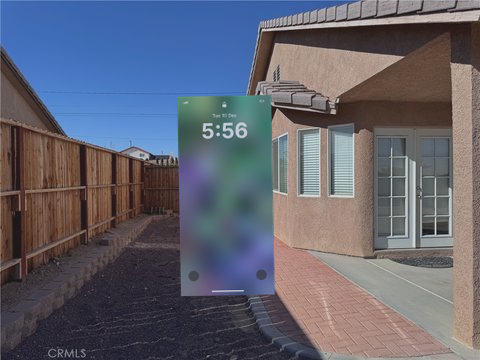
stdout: 5 h 56 min
